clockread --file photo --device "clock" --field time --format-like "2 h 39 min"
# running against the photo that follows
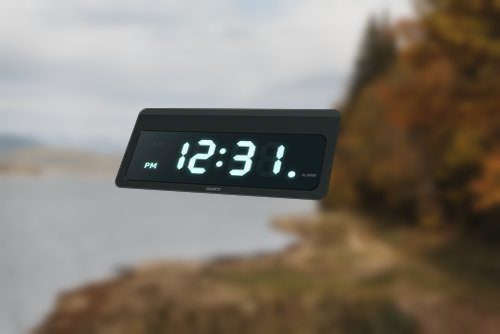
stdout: 12 h 31 min
